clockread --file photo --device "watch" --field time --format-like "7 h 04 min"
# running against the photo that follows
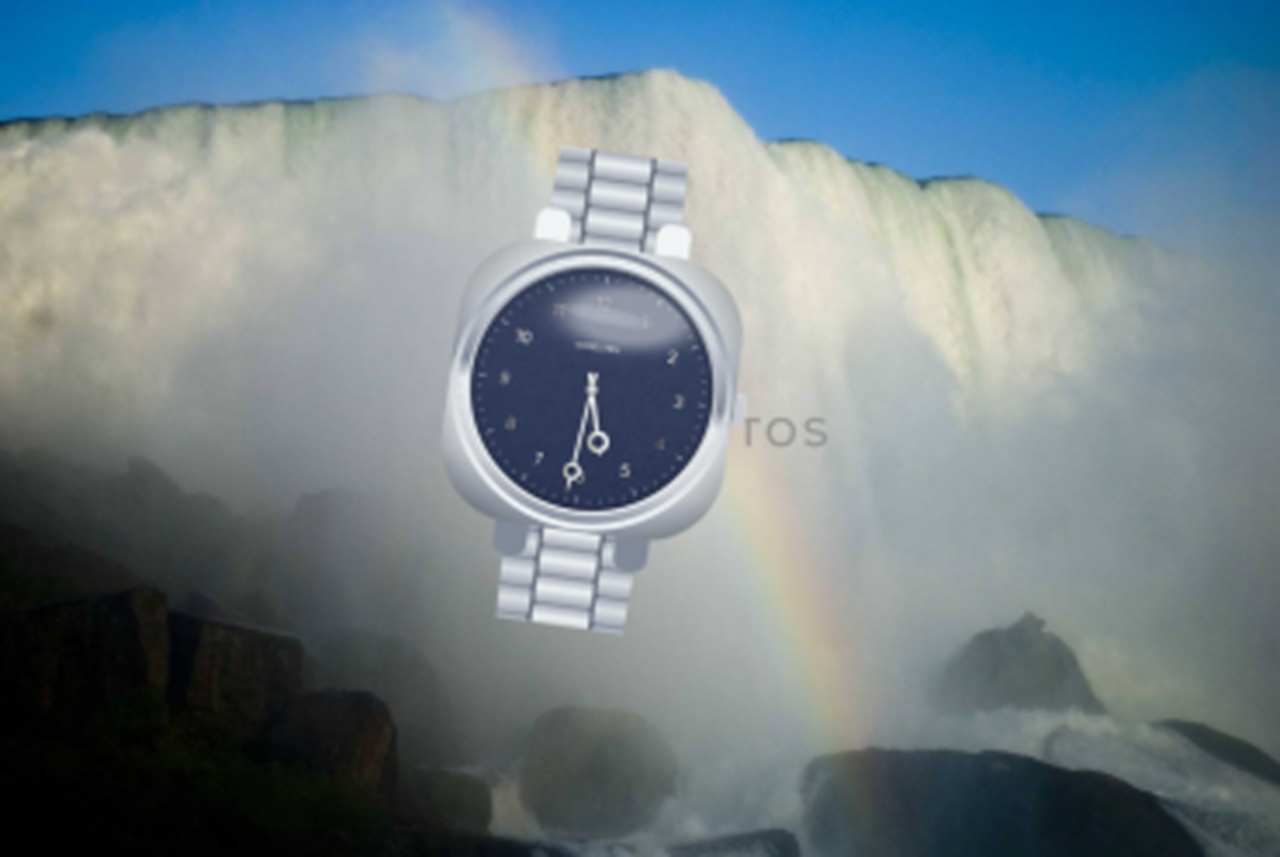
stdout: 5 h 31 min
